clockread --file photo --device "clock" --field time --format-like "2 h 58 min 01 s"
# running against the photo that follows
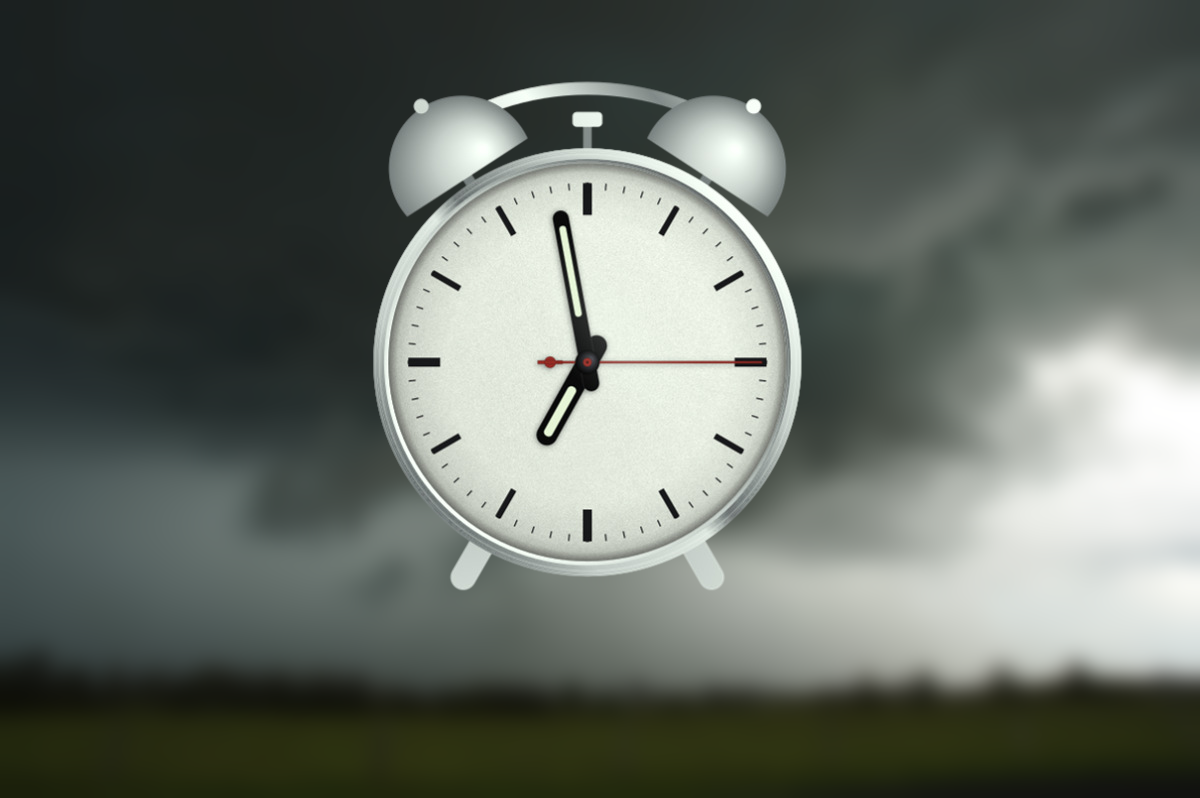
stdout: 6 h 58 min 15 s
